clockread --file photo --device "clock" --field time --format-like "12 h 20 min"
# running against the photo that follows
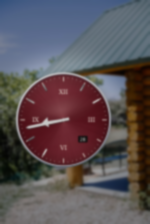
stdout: 8 h 43 min
